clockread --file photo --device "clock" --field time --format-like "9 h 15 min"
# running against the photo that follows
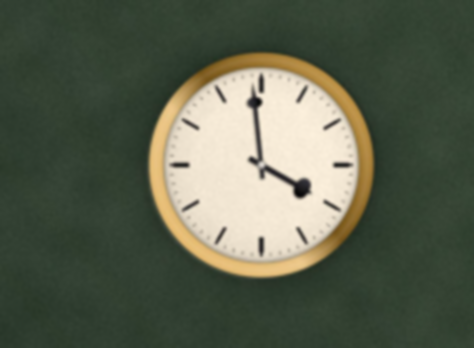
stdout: 3 h 59 min
